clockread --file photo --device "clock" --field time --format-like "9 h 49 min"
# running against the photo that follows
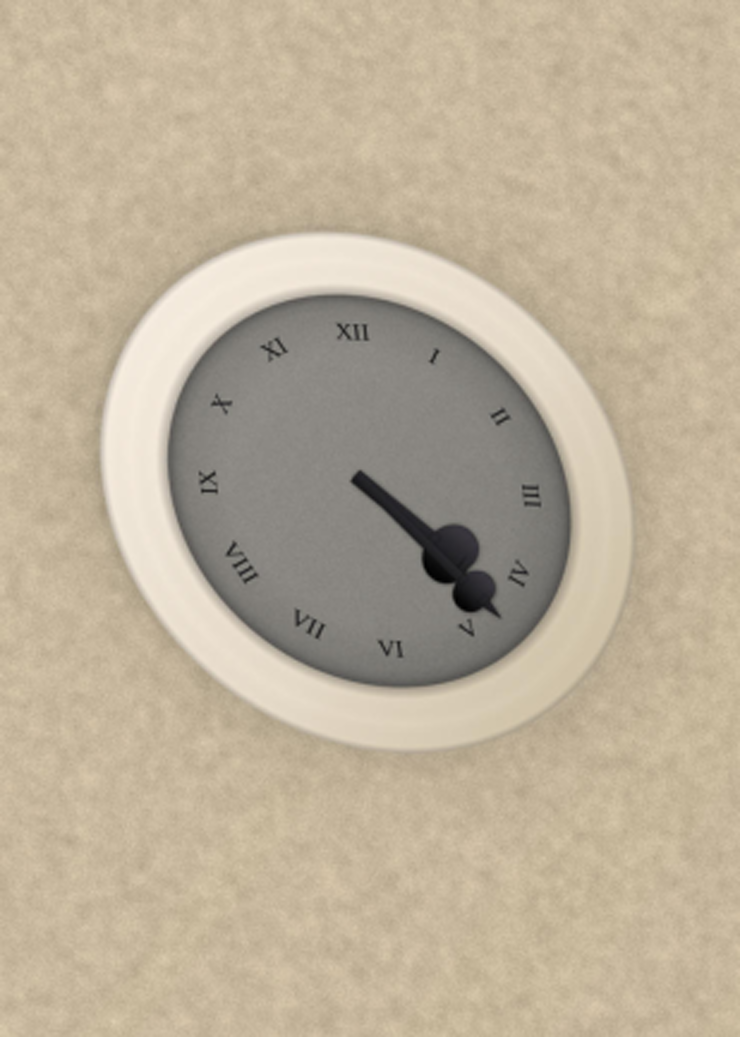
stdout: 4 h 23 min
